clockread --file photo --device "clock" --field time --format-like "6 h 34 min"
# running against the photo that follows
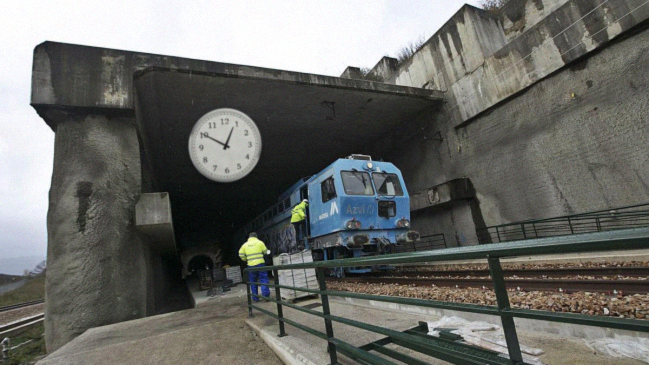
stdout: 12 h 50 min
